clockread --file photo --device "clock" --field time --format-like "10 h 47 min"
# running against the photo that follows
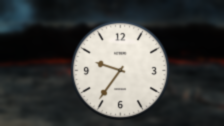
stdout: 9 h 36 min
